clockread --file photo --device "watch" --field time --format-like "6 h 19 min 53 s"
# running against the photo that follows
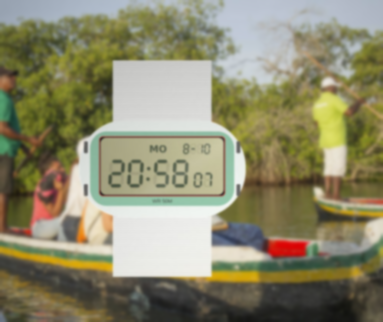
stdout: 20 h 58 min 07 s
